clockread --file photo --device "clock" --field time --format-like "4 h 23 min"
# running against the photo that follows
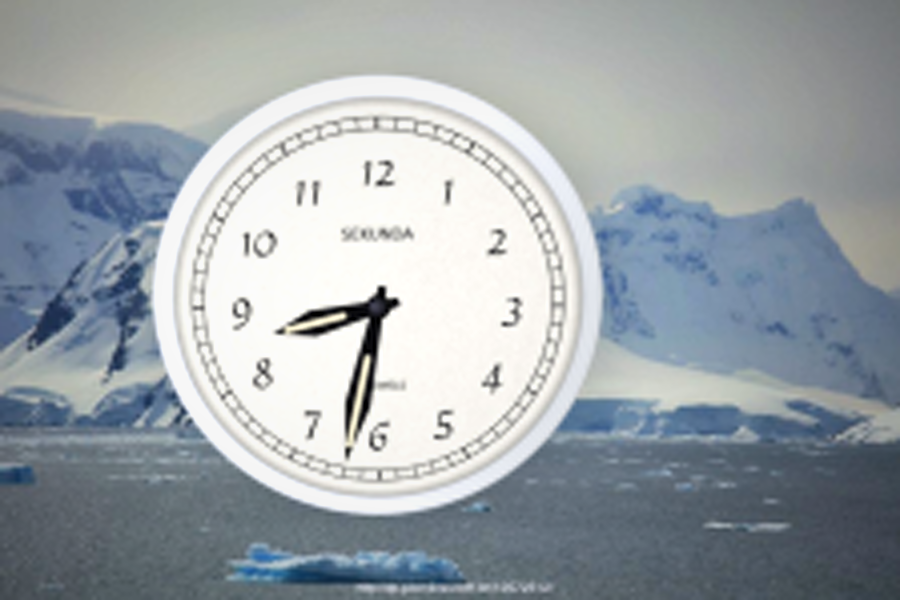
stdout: 8 h 32 min
